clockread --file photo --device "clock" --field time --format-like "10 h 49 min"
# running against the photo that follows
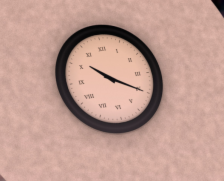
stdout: 10 h 20 min
